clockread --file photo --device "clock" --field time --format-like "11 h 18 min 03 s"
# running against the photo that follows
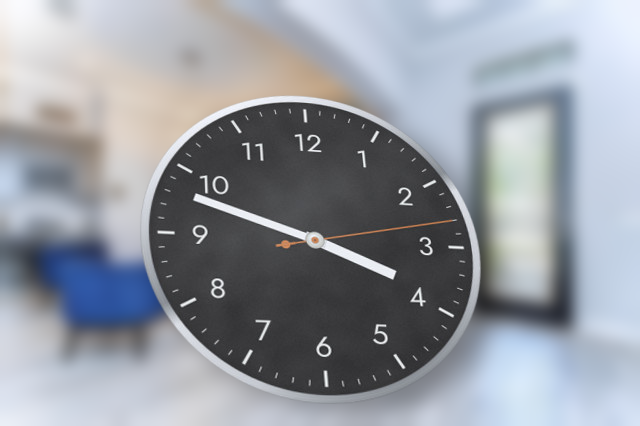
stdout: 3 h 48 min 13 s
